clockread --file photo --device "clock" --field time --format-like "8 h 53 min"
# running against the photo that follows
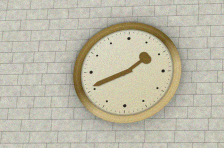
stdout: 1 h 41 min
